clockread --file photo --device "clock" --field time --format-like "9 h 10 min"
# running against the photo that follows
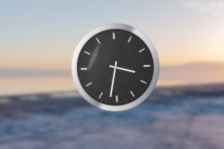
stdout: 3 h 32 min
